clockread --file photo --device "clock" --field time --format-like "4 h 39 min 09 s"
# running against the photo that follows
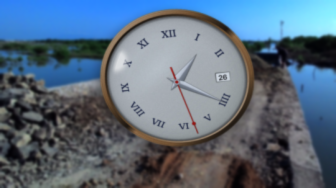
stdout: 1 h 20 min 28 s
